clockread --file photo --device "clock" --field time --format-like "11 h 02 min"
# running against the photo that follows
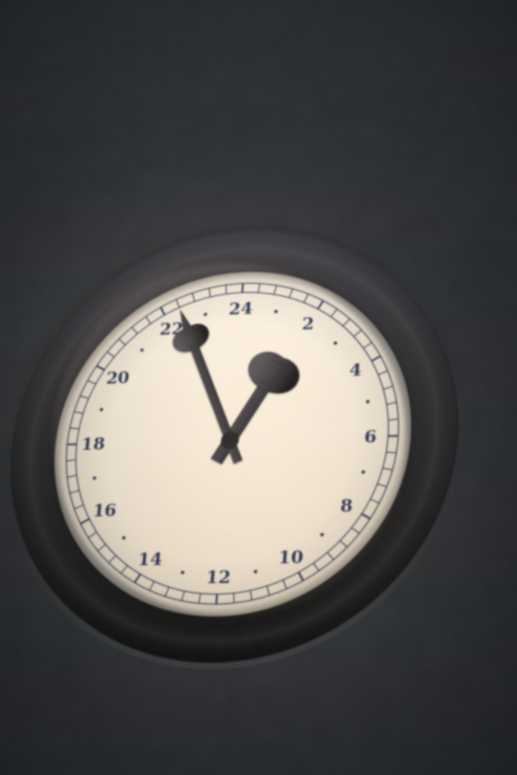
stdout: 1 h 56 min
